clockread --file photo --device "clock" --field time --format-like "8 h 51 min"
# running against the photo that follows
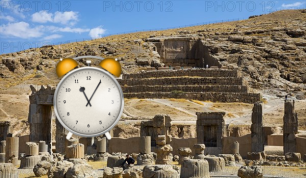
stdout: 11 h 05 min
